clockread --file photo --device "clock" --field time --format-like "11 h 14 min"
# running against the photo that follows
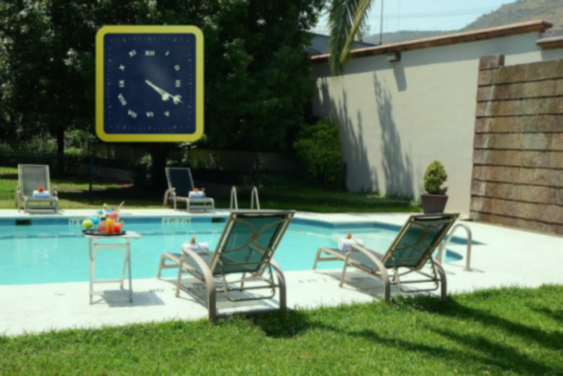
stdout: 4 h 20 min
